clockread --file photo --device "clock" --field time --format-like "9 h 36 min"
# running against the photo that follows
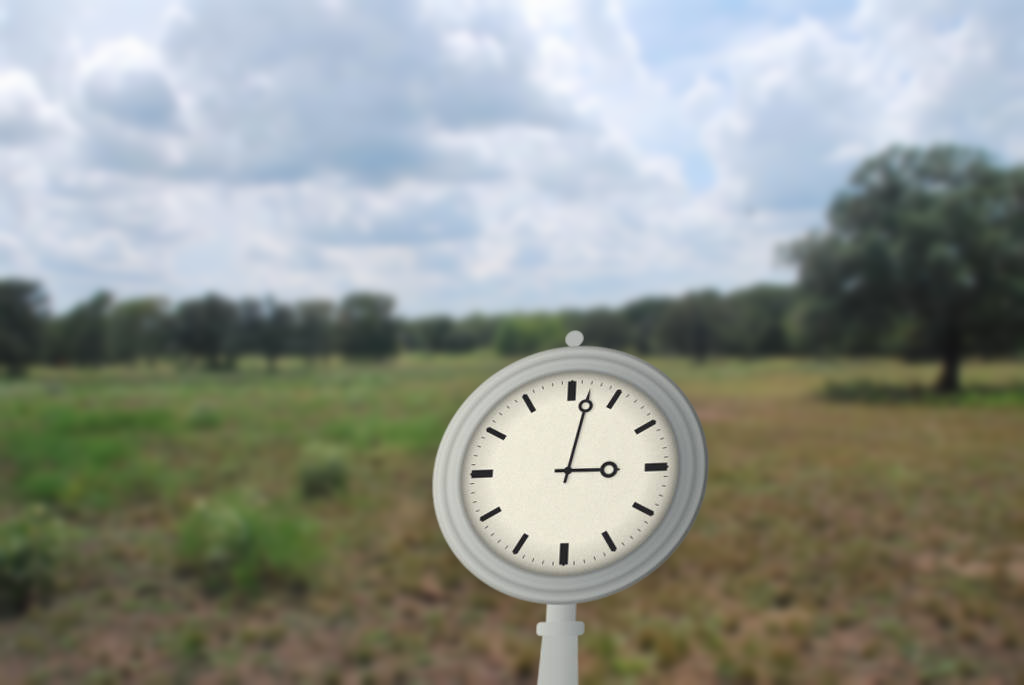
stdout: 3 h 02 min
